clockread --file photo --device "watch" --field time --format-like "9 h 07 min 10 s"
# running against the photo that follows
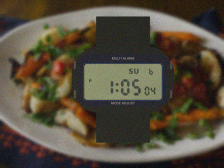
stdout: 1 h 05 min 04 s
